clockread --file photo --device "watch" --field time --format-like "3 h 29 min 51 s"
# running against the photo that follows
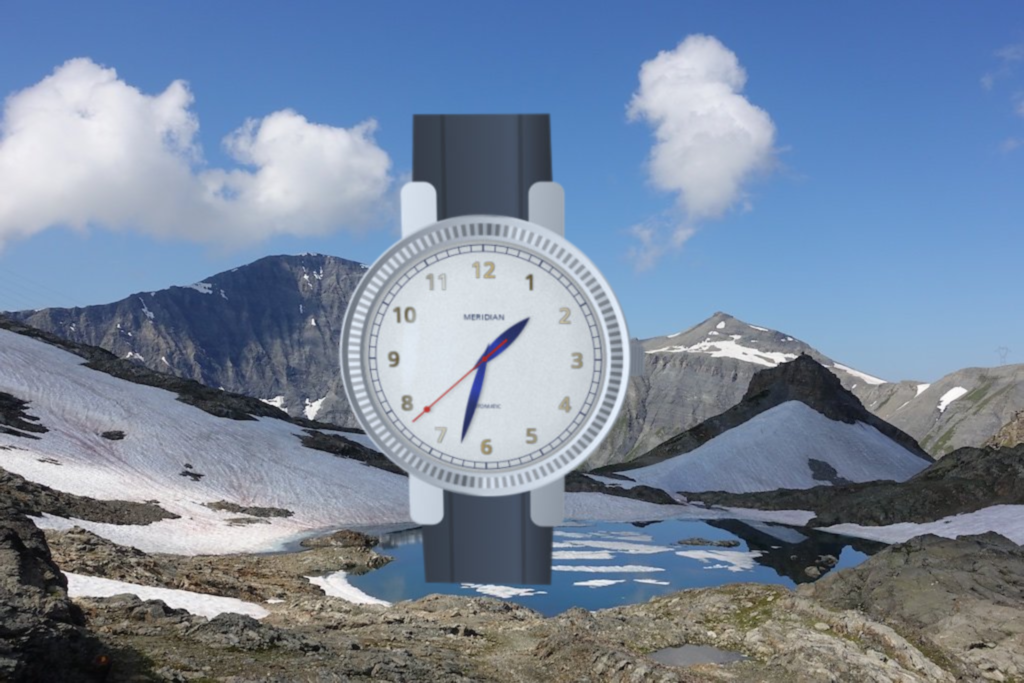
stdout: 1 h 32 min 38 s
